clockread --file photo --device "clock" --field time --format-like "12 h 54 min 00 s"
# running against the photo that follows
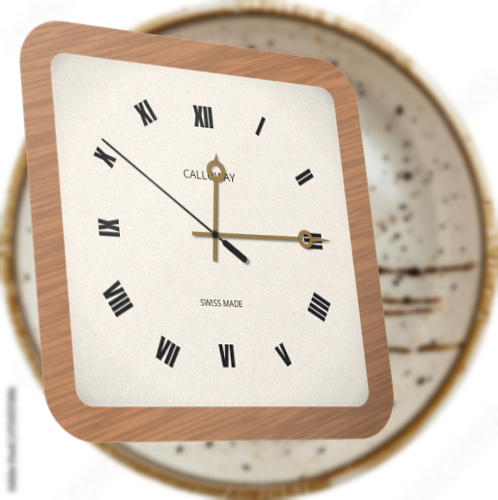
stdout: 12 h 14 min 51 s
